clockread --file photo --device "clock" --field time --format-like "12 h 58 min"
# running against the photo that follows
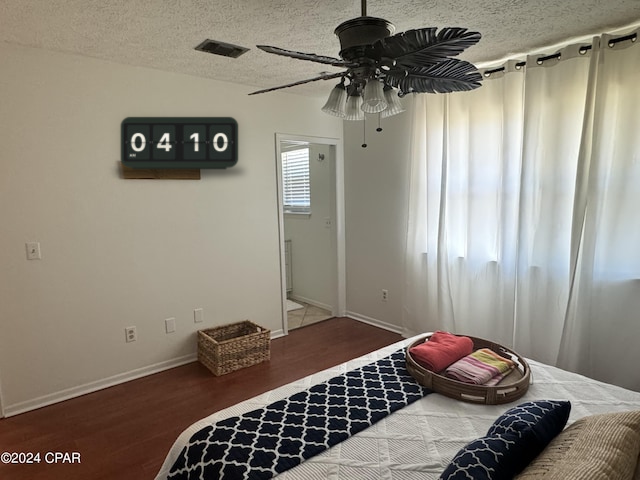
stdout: 4 h 10 min
